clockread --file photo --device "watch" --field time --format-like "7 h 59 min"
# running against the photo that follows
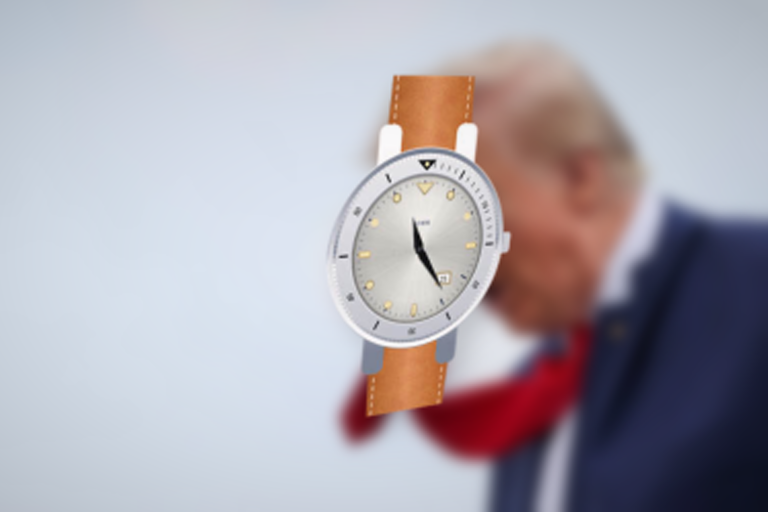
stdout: 11 h 24 min
